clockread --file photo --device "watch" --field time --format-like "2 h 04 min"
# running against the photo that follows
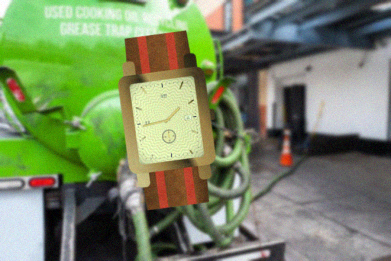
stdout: 1 h 44 min
